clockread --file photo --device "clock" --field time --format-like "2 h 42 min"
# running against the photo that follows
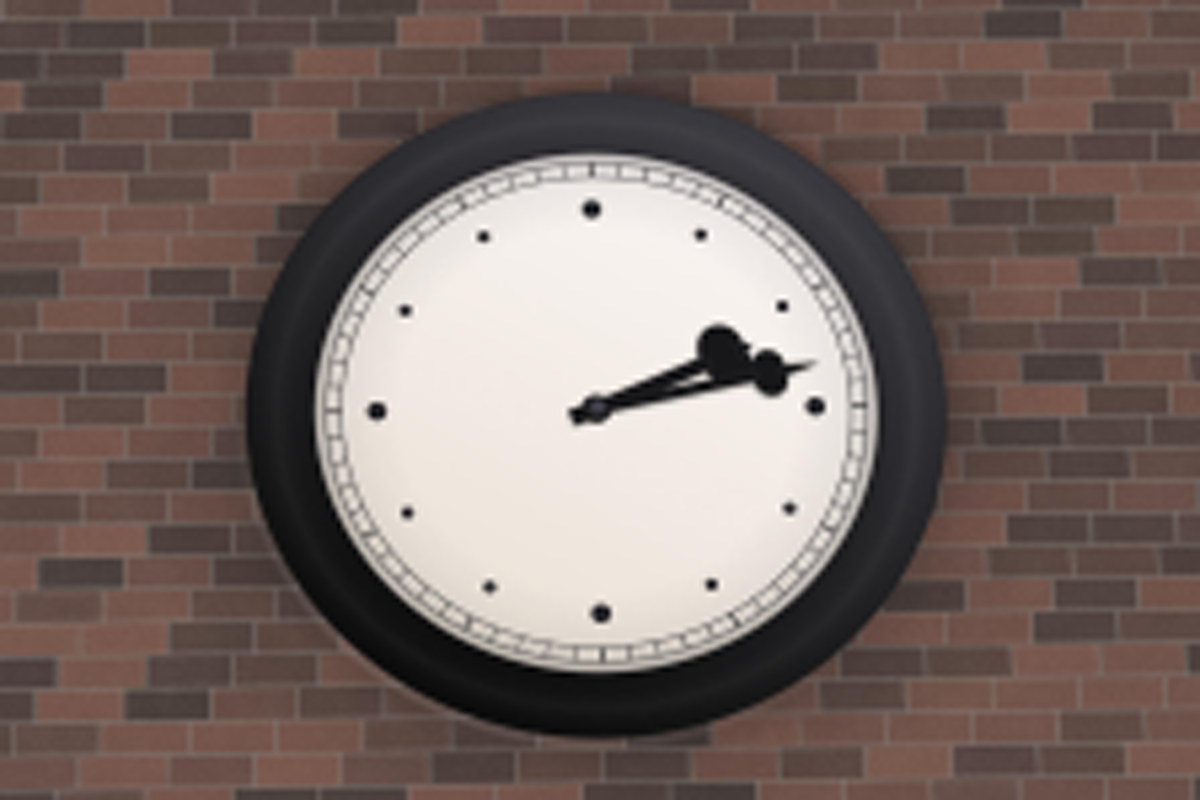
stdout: 2 h 13 min
